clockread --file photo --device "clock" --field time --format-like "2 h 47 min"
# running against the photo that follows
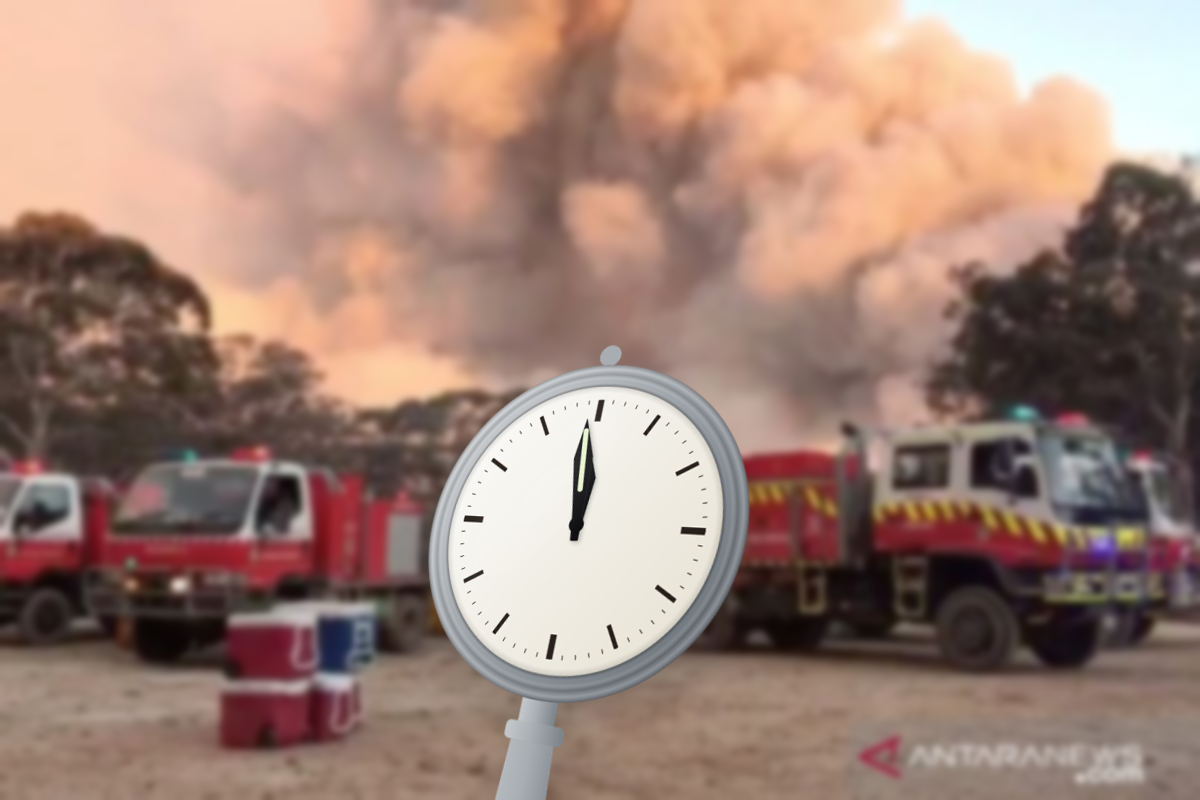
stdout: 11 h 59 min
